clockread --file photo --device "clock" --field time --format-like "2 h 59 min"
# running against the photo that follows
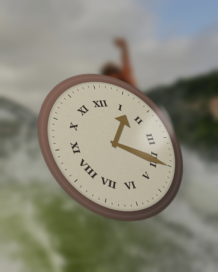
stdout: 1 h 20 min
